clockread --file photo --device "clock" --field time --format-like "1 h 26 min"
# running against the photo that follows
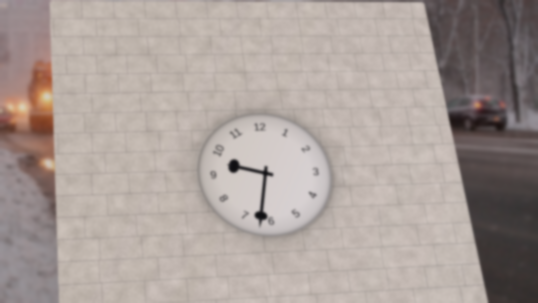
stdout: 9 h 32 min
